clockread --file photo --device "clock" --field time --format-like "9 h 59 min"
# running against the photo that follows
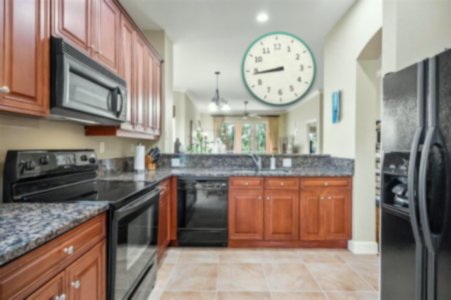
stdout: 8 h 44 min
